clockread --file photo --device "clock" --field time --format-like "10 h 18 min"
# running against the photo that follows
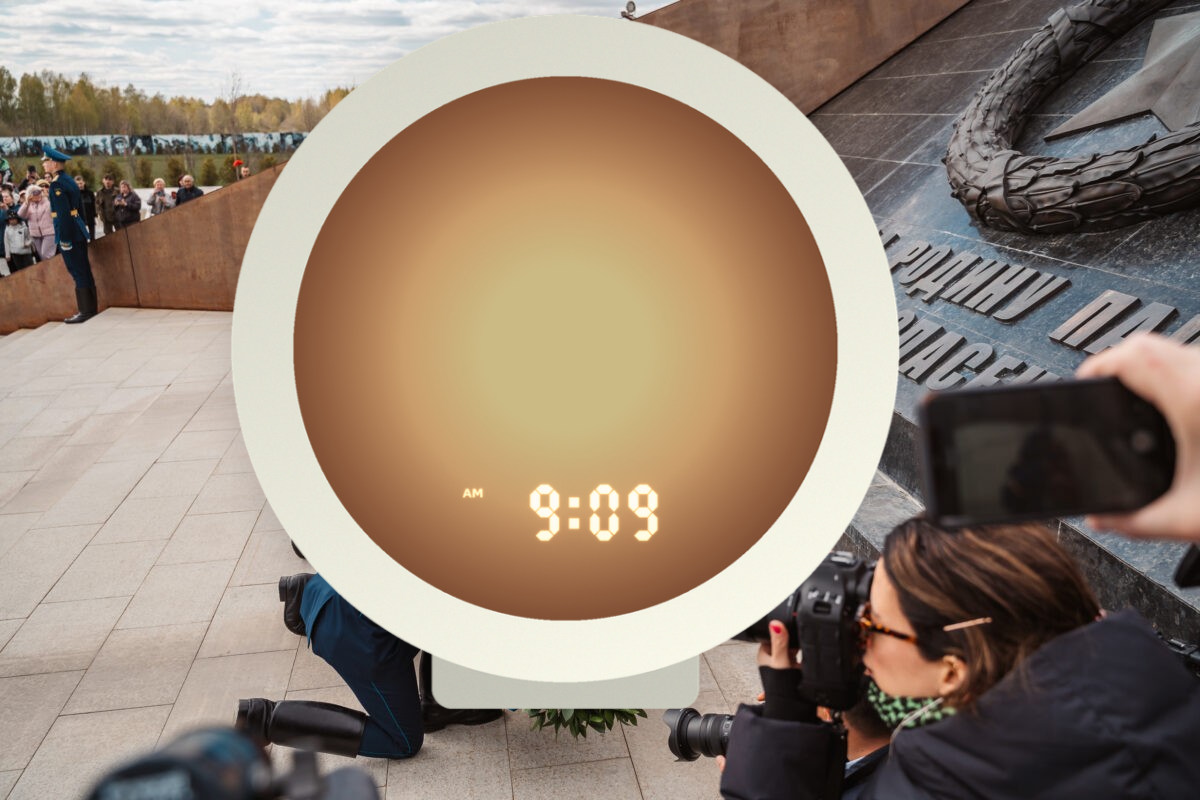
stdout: 9 h 09 min
